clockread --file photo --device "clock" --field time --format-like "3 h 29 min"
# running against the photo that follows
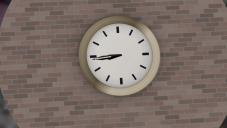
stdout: 8 h 44 min
